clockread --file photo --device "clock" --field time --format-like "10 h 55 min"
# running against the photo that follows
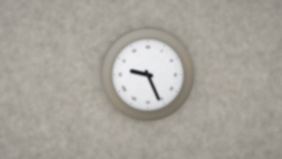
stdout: 9 h 26 min
